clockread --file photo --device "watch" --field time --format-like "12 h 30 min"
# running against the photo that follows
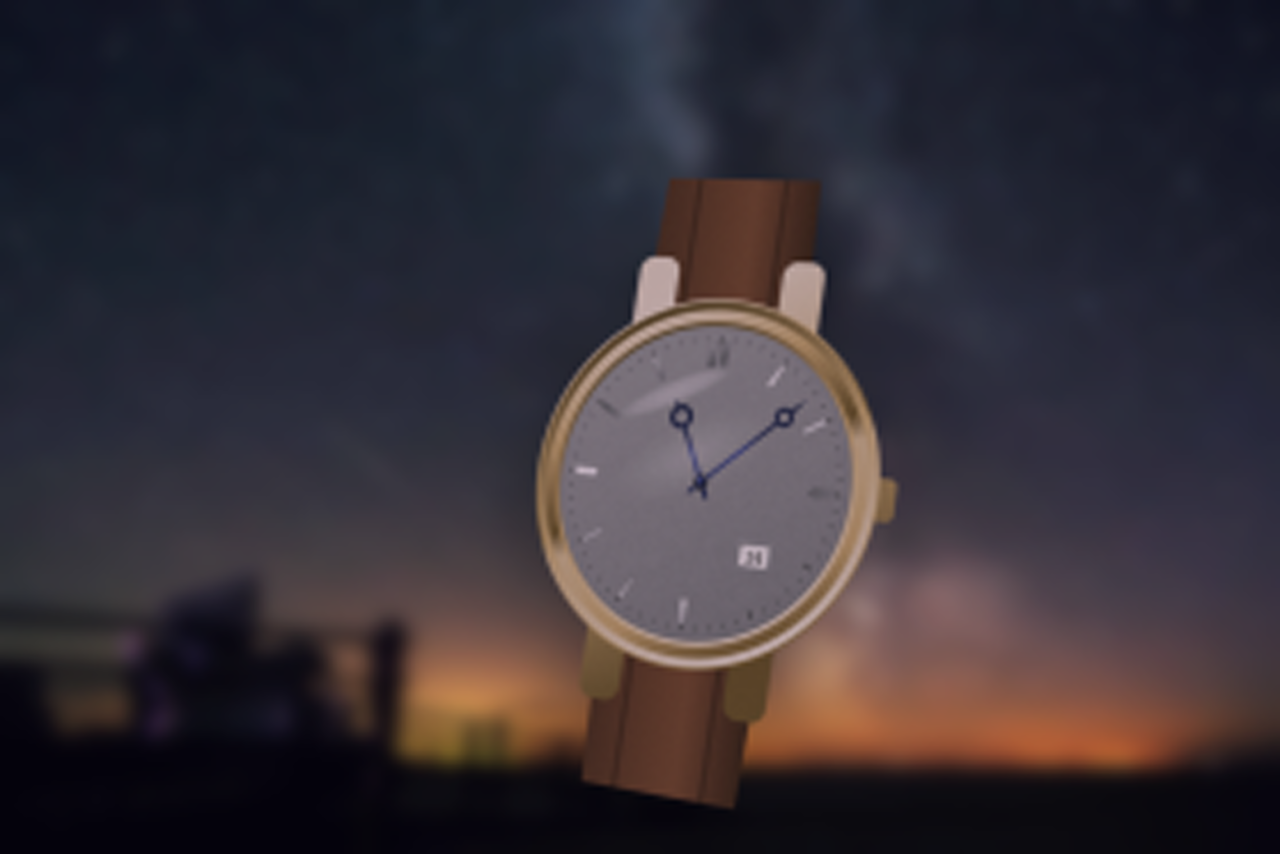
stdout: 11 h 08 min
